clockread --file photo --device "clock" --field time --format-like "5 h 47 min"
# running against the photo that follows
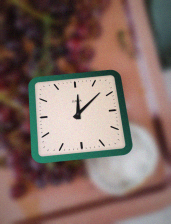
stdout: 12 h 08 min
